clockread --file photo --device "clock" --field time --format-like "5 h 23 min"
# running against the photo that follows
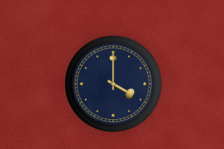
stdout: 4 h 00 min
